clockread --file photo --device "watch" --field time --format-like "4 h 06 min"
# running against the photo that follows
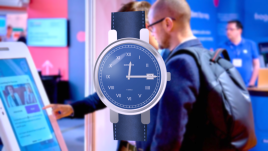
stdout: 12 h 15 min
